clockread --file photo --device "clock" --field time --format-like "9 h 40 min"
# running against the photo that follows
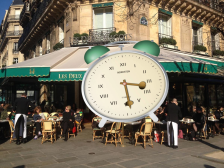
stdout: 3 h 29 min
